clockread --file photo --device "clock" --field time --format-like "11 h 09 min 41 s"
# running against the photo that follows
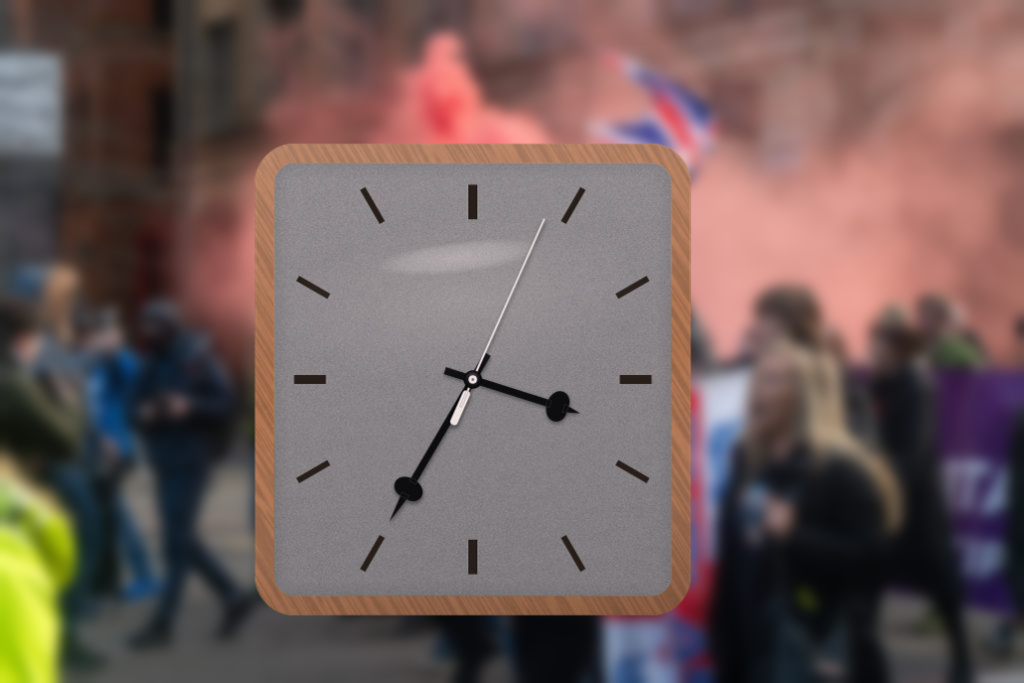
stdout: 3 h 35 min 04 s
